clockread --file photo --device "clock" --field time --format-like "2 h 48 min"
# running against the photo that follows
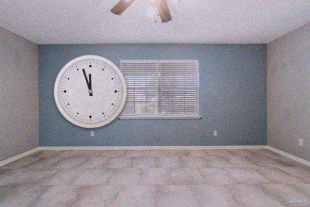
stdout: 11 h 57 min
